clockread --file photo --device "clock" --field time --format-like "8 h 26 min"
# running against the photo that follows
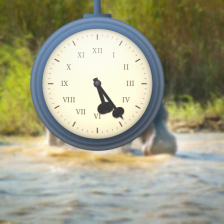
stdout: 5 h 24 min
